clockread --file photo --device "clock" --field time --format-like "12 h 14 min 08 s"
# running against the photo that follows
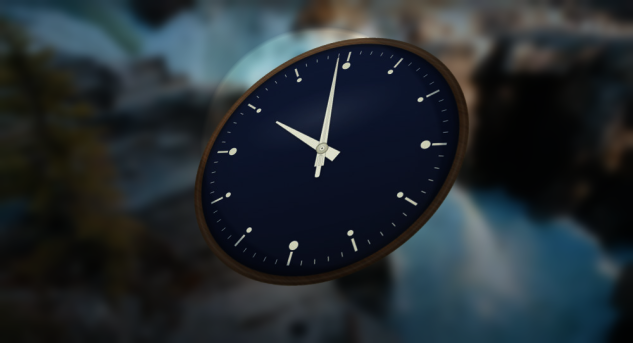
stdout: 9 h 58 min 59 s
